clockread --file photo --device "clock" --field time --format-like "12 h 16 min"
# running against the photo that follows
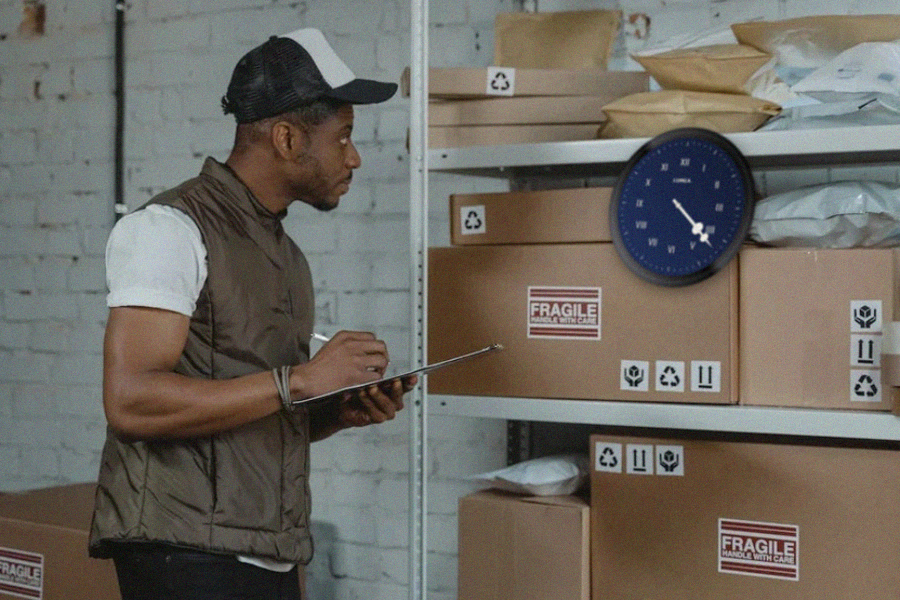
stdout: 4 h 22 min
